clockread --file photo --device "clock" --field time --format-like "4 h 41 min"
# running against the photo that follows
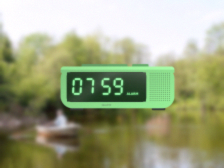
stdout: 7 h 59 min
